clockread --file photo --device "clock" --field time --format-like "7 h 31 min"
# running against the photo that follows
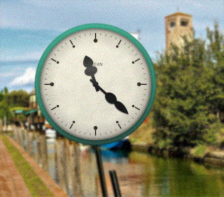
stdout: 11 h 22 min
